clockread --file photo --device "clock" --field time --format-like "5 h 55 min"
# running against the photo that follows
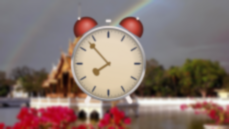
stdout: 7 h 53 min
